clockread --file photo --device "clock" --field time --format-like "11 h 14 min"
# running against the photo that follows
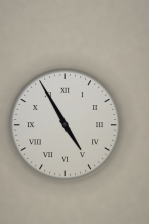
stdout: 4 h 55 min
